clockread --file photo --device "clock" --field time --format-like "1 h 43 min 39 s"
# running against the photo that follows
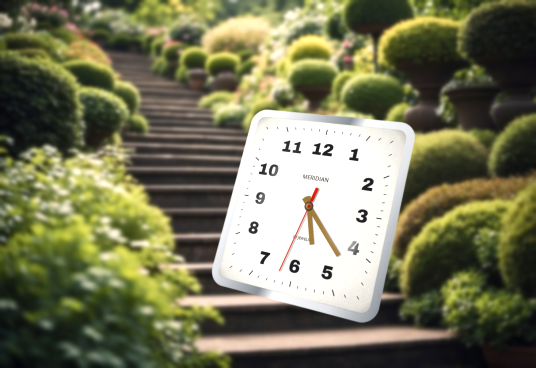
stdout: 5 h 22 min 32 s
